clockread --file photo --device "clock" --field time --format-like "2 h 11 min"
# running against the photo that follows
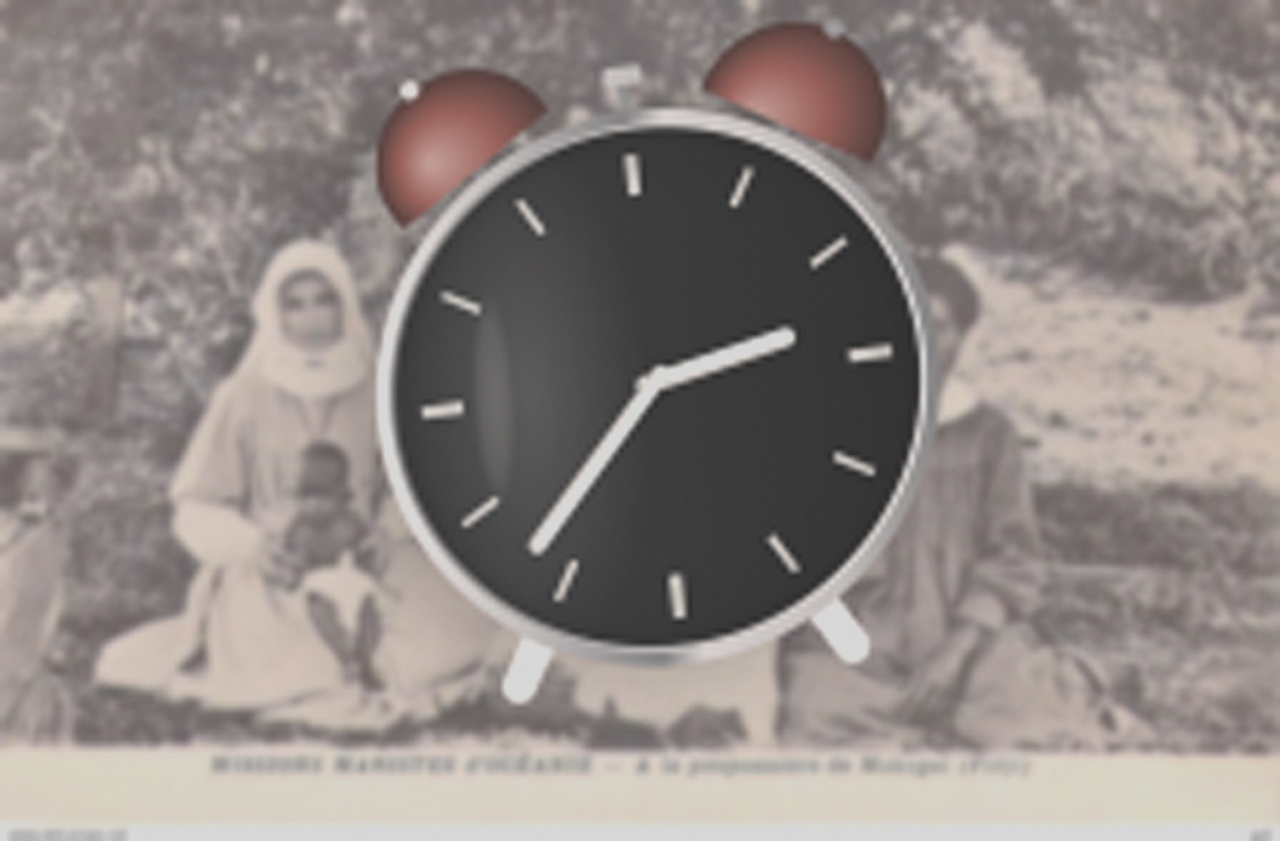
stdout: 2 h 37 min
